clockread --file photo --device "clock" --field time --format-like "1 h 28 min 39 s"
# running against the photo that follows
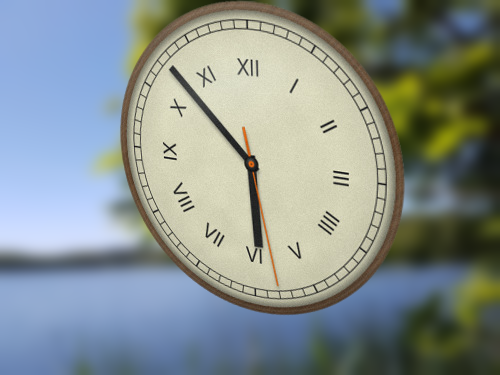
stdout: 5 h 52 min 28 s
